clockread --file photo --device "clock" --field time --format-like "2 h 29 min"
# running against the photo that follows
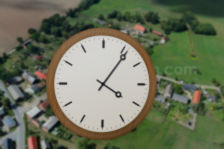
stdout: 4 h 06 min
